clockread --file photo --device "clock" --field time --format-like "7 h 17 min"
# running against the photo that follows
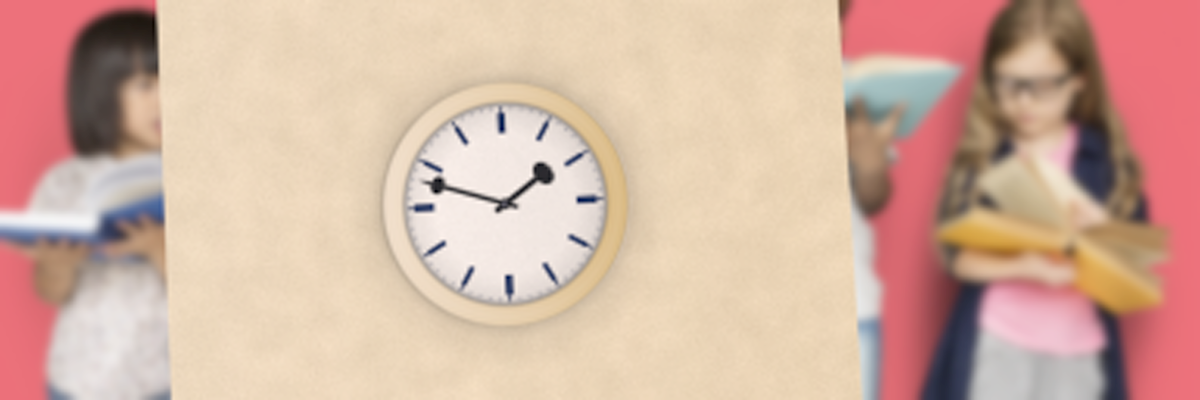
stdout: 1 h 48 min
